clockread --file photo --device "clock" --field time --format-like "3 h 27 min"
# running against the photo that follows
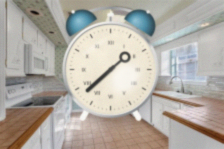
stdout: 1 h 38 min
